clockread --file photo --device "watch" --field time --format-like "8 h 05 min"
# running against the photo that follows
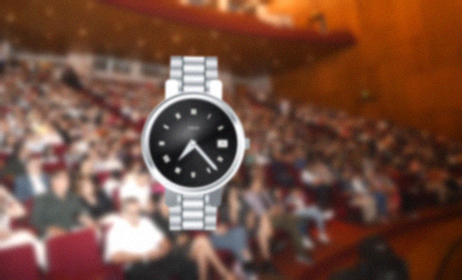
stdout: 7 h 23 min
